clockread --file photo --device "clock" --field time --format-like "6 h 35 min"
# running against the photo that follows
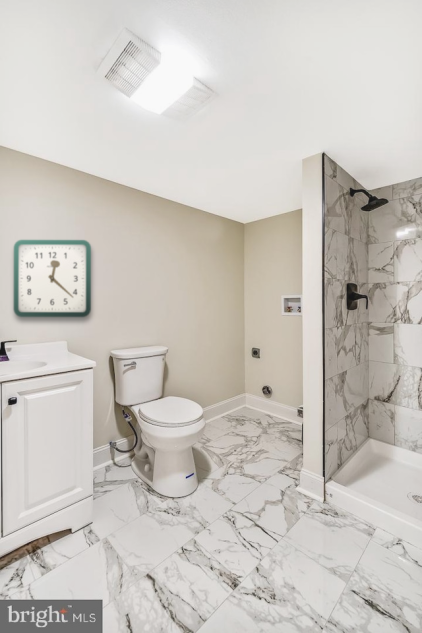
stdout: 12 h 22 min
